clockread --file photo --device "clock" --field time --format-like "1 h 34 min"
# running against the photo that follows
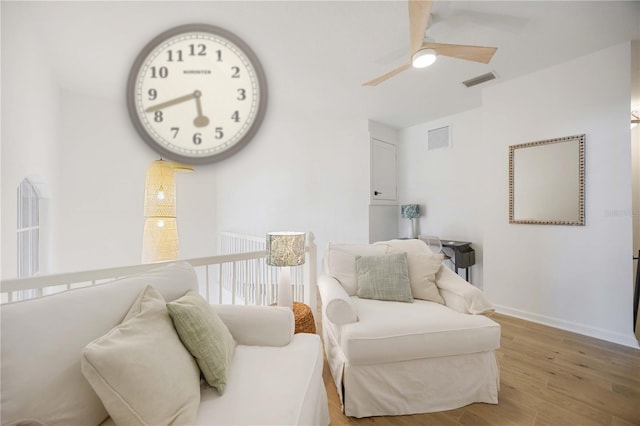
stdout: 5 h 42 min
